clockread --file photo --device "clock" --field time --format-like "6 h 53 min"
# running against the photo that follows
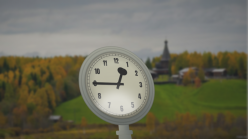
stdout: 12 h 45 min
